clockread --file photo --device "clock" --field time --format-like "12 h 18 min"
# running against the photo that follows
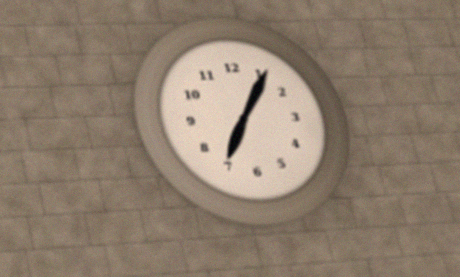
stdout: 7 h 06 min
